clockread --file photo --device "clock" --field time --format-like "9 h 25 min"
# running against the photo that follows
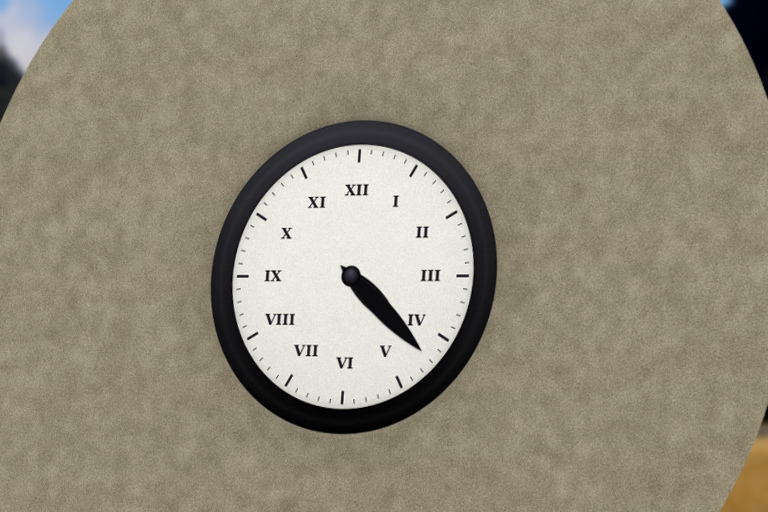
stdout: 4 h 22 min
